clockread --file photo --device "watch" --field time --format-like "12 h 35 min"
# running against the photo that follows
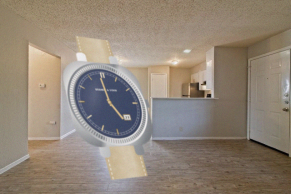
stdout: 4 h 59 min
